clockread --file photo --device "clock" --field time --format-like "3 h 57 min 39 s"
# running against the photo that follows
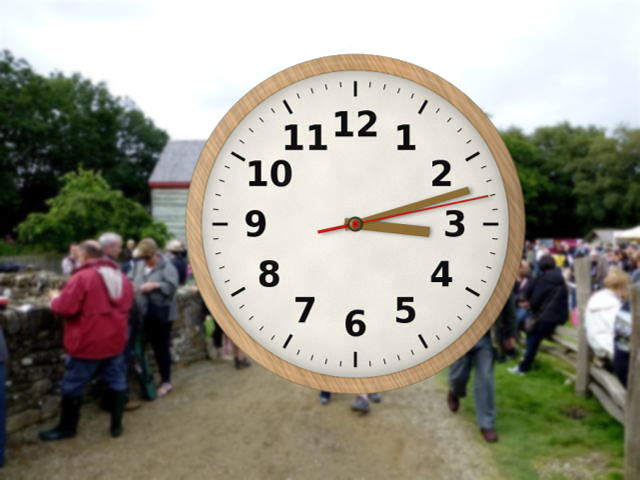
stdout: 3 h 12 min 13 s
